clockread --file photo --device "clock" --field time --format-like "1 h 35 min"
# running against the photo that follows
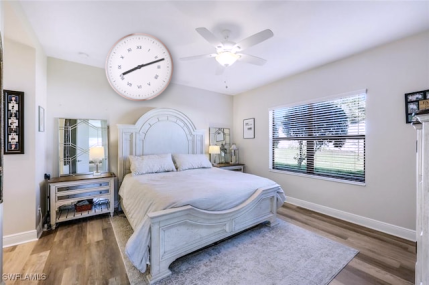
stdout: 8 h 12 min
